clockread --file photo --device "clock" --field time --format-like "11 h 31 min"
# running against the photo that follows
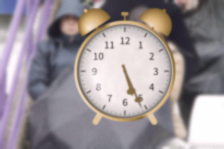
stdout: 5 h 26 min
